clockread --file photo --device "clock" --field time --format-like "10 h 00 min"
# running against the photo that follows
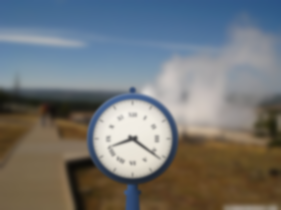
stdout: 8 h 21 min
